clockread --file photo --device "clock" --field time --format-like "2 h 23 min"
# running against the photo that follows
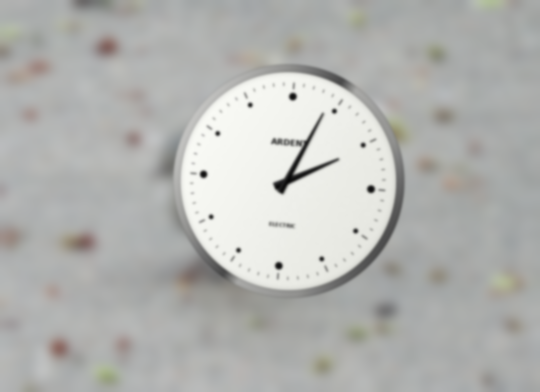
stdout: 2 h 04 min
